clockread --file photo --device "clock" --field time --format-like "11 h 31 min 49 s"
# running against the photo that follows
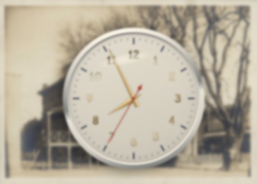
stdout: 7 h 55 min 35 s
